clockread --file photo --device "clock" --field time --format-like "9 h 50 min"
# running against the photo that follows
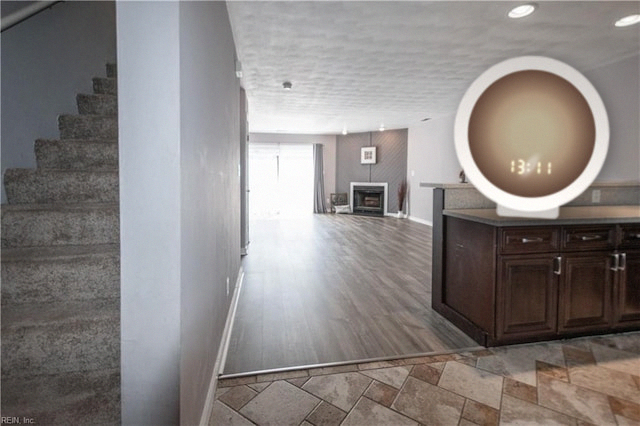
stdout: 13 h 11 min
